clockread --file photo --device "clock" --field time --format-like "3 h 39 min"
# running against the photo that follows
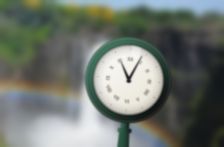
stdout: 11 h 04 min
